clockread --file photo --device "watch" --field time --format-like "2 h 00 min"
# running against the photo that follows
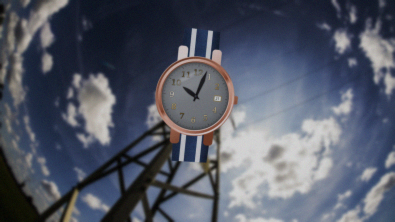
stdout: 10 h 03 min
